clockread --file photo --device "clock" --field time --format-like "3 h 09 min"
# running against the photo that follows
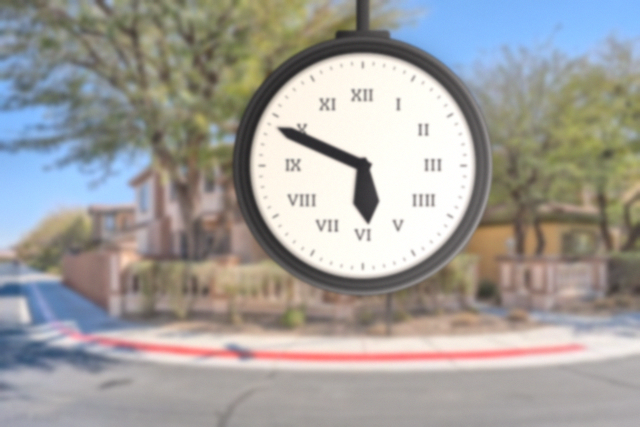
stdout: 5 h 49 min
